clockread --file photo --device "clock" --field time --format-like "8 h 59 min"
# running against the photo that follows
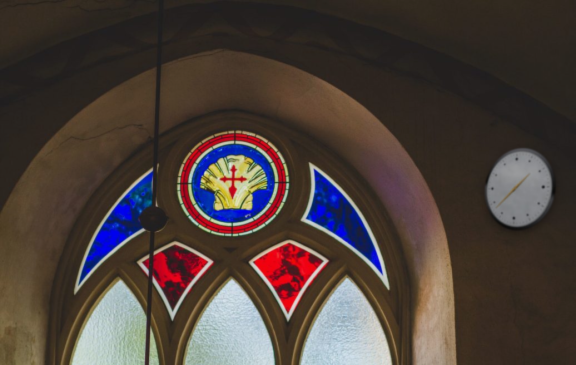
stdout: 1 h 38 min
